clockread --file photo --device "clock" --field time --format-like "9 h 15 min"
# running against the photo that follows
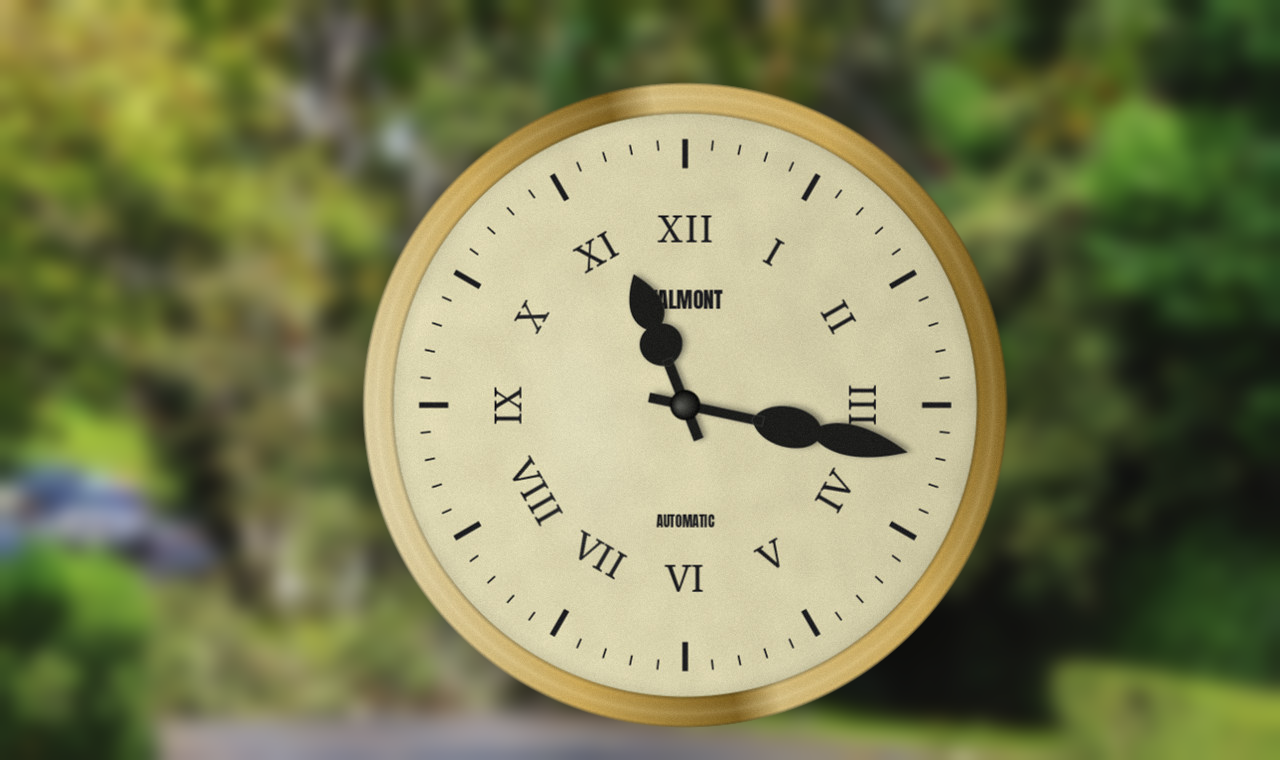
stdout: 11 h 17 min
